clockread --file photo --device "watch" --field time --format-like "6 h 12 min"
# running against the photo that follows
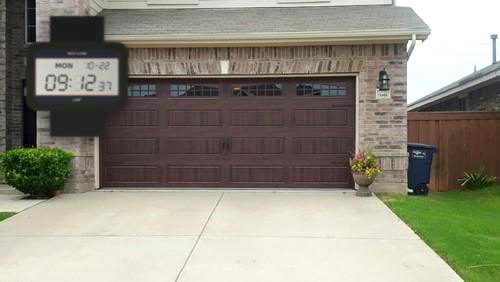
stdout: 9 h 12 min
